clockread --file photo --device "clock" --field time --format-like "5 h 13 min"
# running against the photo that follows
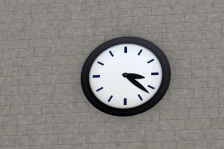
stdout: 3 h 22 min
